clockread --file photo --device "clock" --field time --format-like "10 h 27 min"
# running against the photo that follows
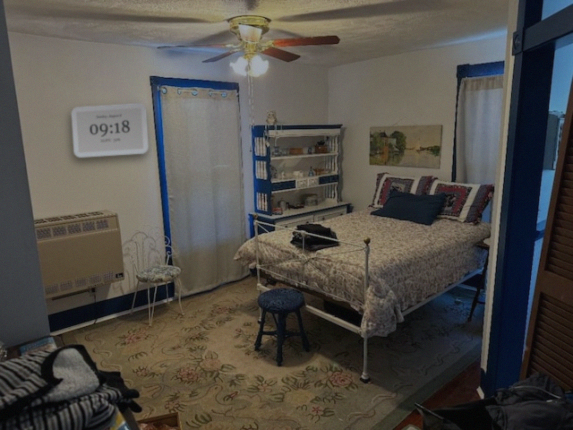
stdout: 9 h 18 min
